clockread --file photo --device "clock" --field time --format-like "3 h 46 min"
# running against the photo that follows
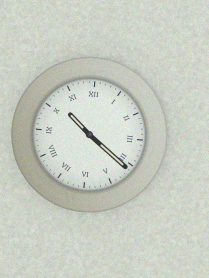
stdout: 10 h 21 min
